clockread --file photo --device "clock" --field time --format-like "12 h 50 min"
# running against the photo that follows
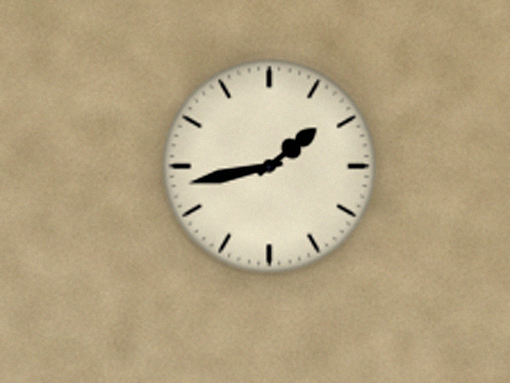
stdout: 1 h 43 min
